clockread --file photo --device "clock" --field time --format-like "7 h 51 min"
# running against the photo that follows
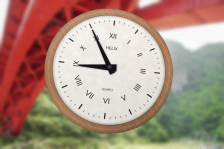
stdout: 8 h 55 min
